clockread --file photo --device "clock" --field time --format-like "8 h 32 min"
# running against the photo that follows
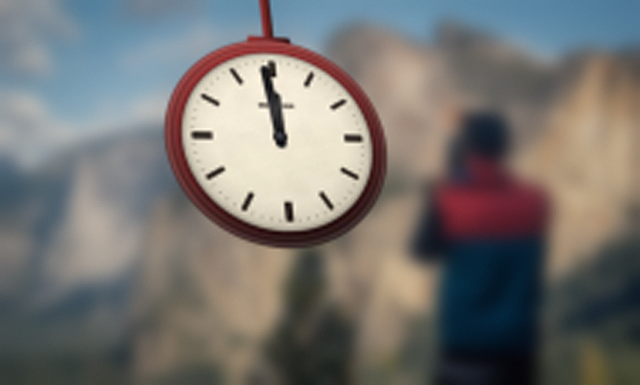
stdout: 11 h 59 min
